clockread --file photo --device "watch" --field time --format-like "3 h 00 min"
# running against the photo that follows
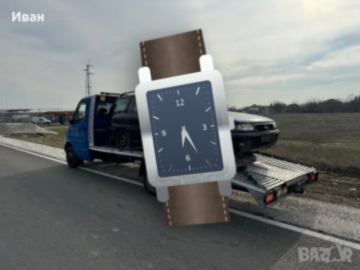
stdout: 6 h 26 min
